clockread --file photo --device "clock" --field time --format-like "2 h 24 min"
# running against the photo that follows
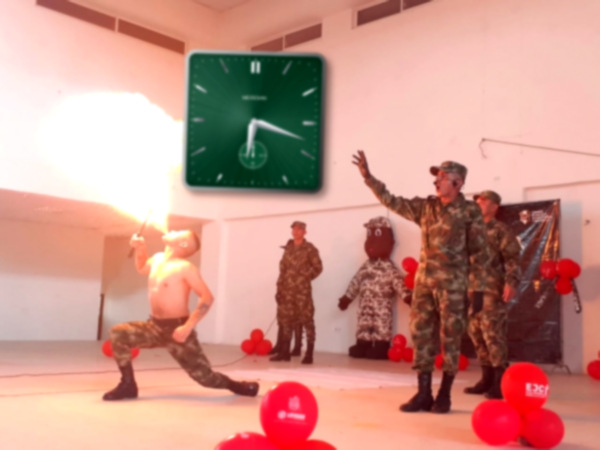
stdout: 6 h 18 min
